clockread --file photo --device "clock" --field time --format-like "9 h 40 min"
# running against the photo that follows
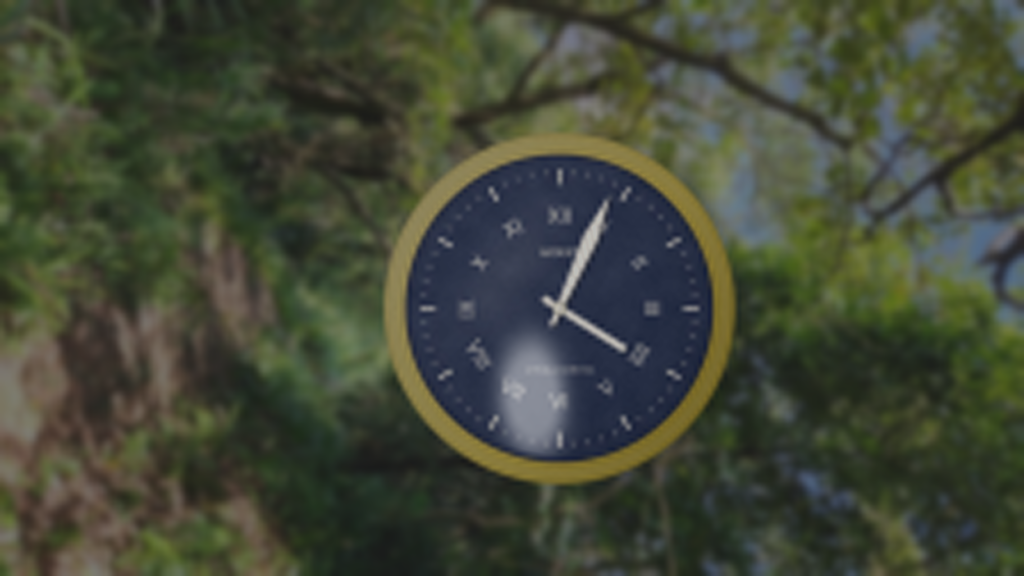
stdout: 4 h 04 min
